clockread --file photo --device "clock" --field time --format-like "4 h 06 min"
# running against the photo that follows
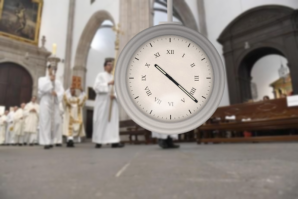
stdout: 10 h 22 min
